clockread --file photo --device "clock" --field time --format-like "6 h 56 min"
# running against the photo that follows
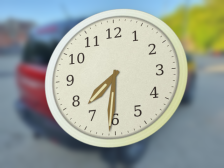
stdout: 7 h 31 min
